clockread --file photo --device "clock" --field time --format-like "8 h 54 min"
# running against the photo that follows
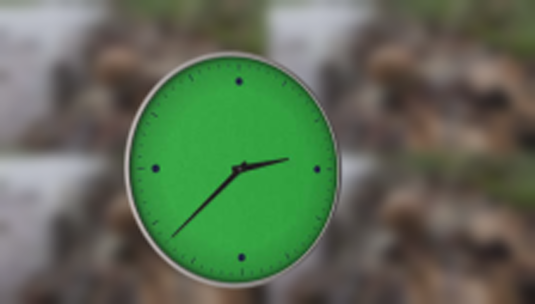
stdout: 2 h 38 min
